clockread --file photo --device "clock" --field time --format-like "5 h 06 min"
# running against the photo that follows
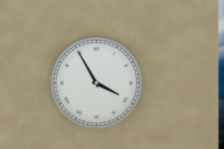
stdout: 3 h 55 min
